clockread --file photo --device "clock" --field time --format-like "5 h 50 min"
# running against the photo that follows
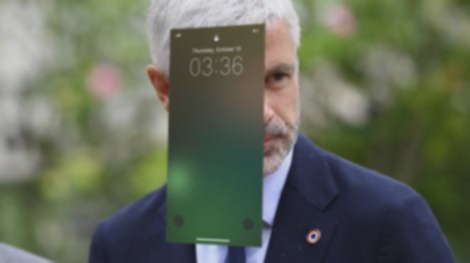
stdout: 3 h 36 min
